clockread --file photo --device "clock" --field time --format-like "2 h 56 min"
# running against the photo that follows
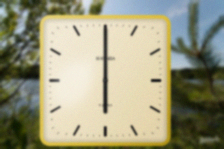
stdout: 6 h 00 min
